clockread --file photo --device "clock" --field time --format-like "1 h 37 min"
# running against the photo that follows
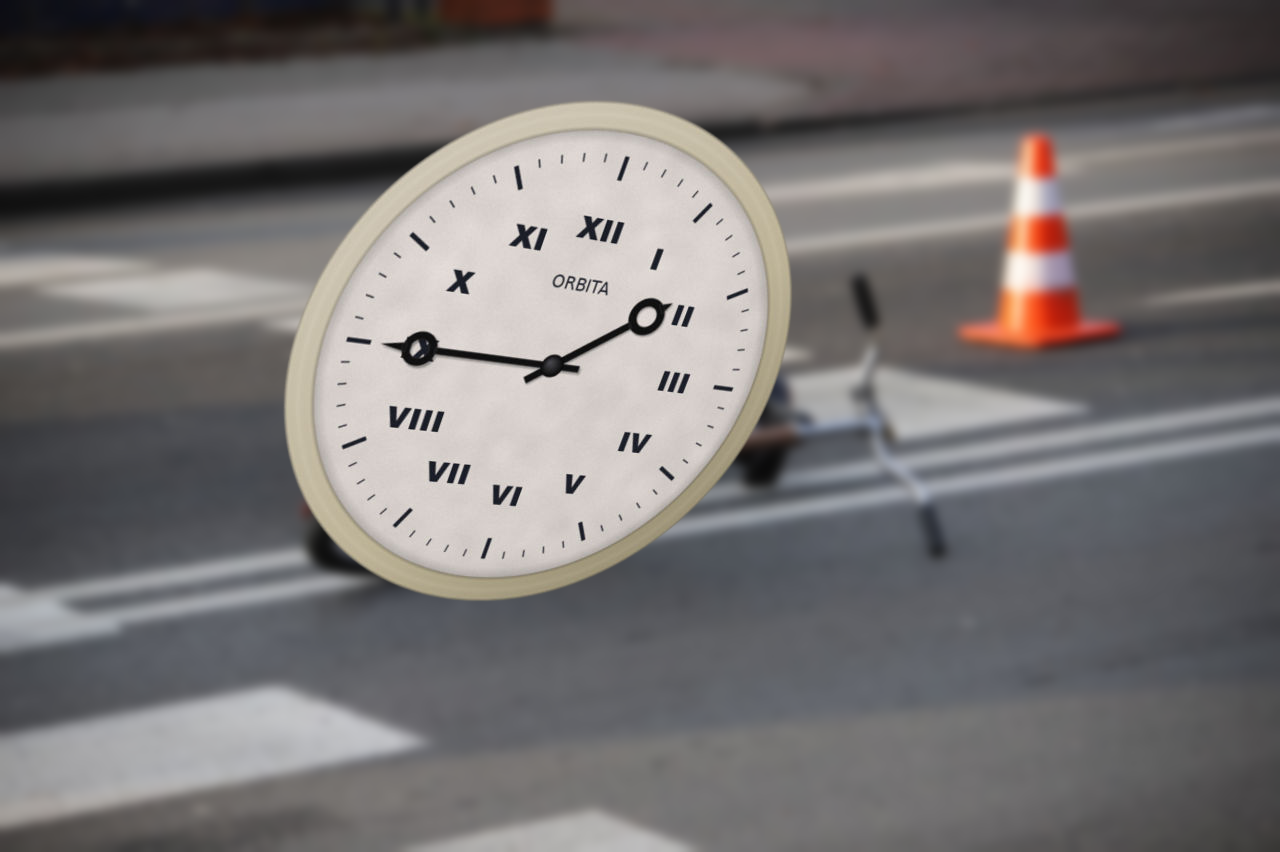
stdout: 1 h 45 min
